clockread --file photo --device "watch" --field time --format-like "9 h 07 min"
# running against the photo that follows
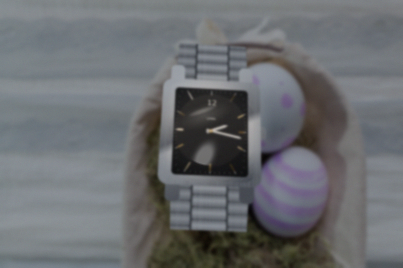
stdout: 2 h 17 min
